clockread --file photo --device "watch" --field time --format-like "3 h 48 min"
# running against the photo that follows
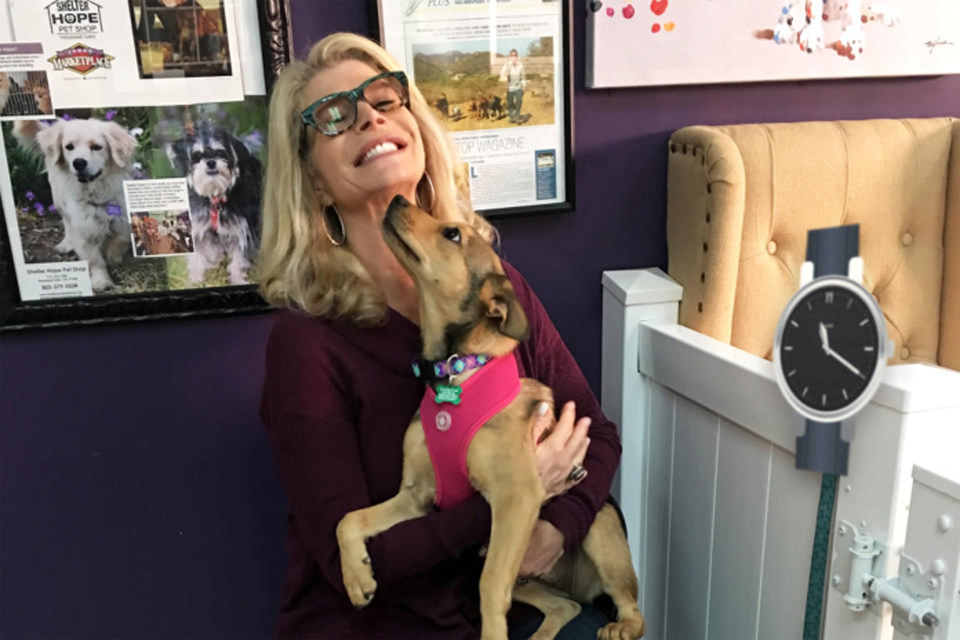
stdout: 11 h 20 min
